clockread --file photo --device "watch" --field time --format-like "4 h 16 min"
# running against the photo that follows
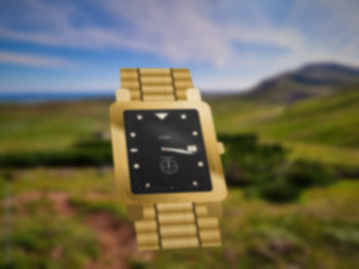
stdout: 3 h 17 min
